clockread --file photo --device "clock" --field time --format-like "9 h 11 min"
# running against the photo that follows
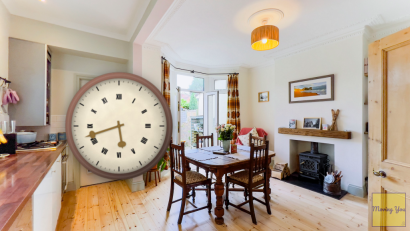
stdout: 5 h 42 min
